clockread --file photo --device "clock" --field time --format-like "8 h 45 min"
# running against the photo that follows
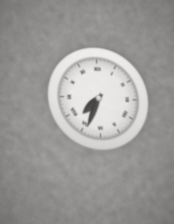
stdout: 7 h 34 min
